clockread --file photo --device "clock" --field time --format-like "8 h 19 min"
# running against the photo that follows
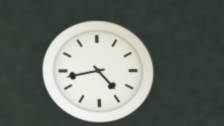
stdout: 4 h 43 min
